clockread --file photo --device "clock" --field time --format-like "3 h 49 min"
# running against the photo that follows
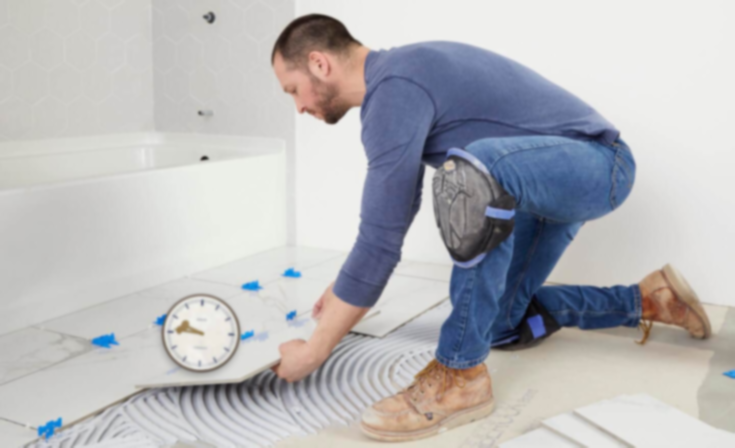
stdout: 9 h 46 min
